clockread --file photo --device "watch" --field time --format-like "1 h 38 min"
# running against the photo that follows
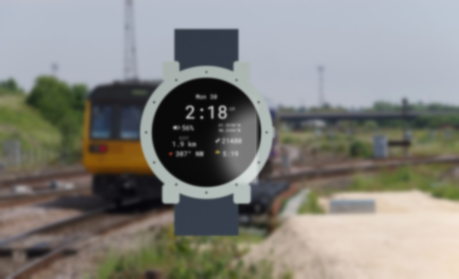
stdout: 2 h 18 min
